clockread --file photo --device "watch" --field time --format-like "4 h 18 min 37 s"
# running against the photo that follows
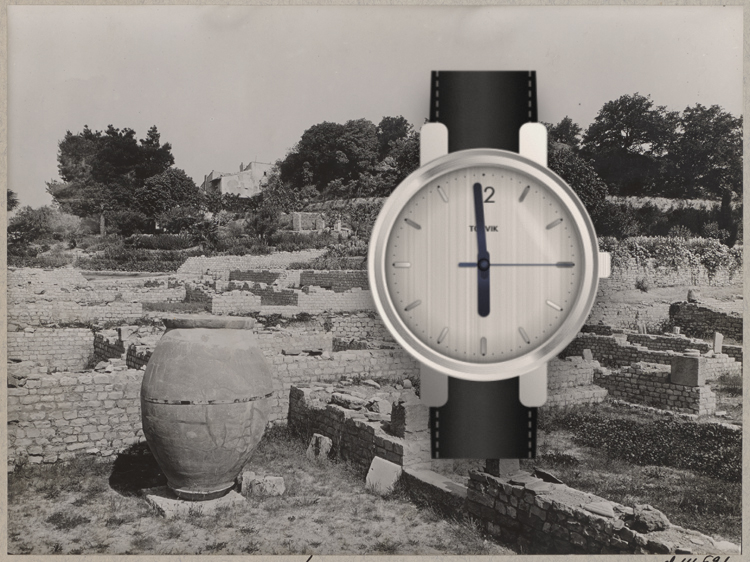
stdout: 5 h 59 min 15 s
